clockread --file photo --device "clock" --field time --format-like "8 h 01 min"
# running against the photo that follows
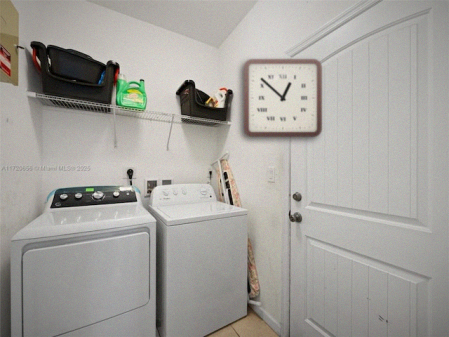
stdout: 12 h 52 min
